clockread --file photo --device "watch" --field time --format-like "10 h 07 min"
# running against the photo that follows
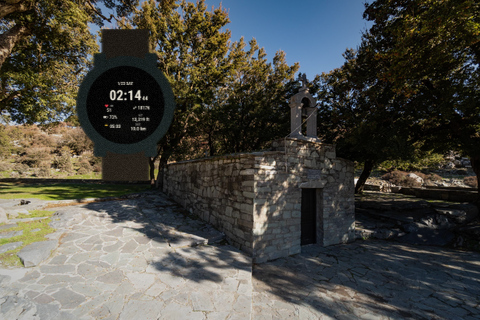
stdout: 2 h 14 min
